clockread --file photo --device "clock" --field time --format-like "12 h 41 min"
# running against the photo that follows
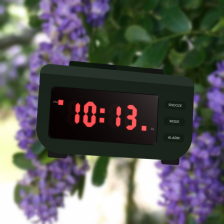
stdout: 10 h 13 min
